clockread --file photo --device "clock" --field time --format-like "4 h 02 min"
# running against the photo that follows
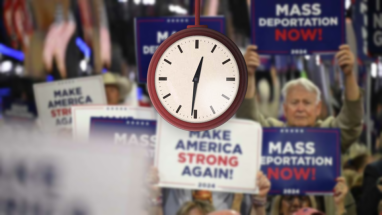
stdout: 12 h 31 min
